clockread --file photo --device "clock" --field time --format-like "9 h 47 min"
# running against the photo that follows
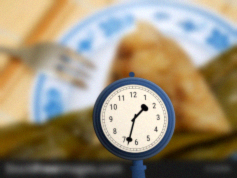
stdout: 1 h 33 min
